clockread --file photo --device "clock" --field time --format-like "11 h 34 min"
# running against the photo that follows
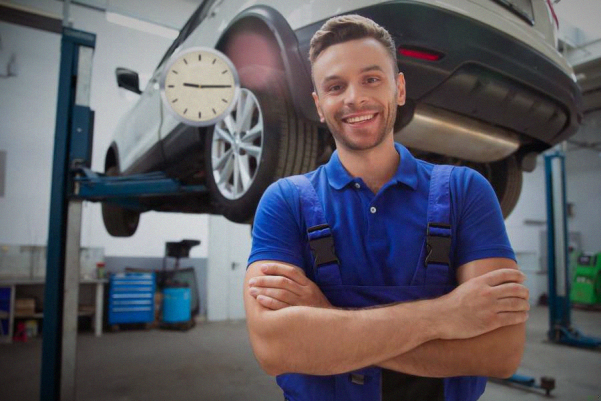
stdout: 9 h 15 min
